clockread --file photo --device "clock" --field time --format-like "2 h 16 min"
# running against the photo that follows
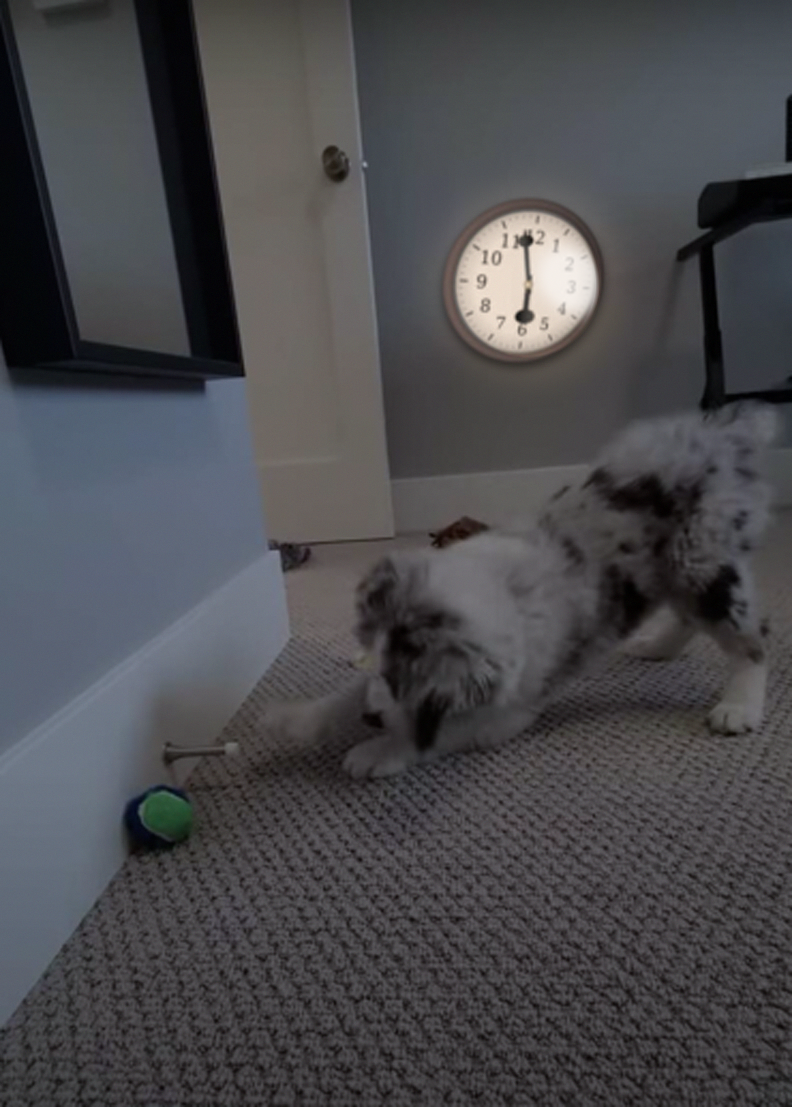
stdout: 5 h 58 min
